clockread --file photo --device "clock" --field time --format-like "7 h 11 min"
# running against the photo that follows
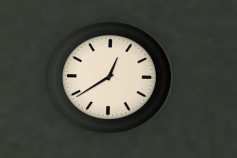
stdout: 12 h 39 min
